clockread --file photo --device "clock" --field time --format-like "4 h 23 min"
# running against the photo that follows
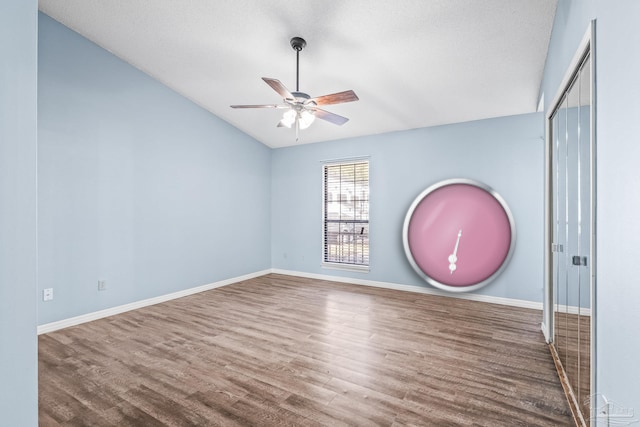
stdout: 6 h 32 min
